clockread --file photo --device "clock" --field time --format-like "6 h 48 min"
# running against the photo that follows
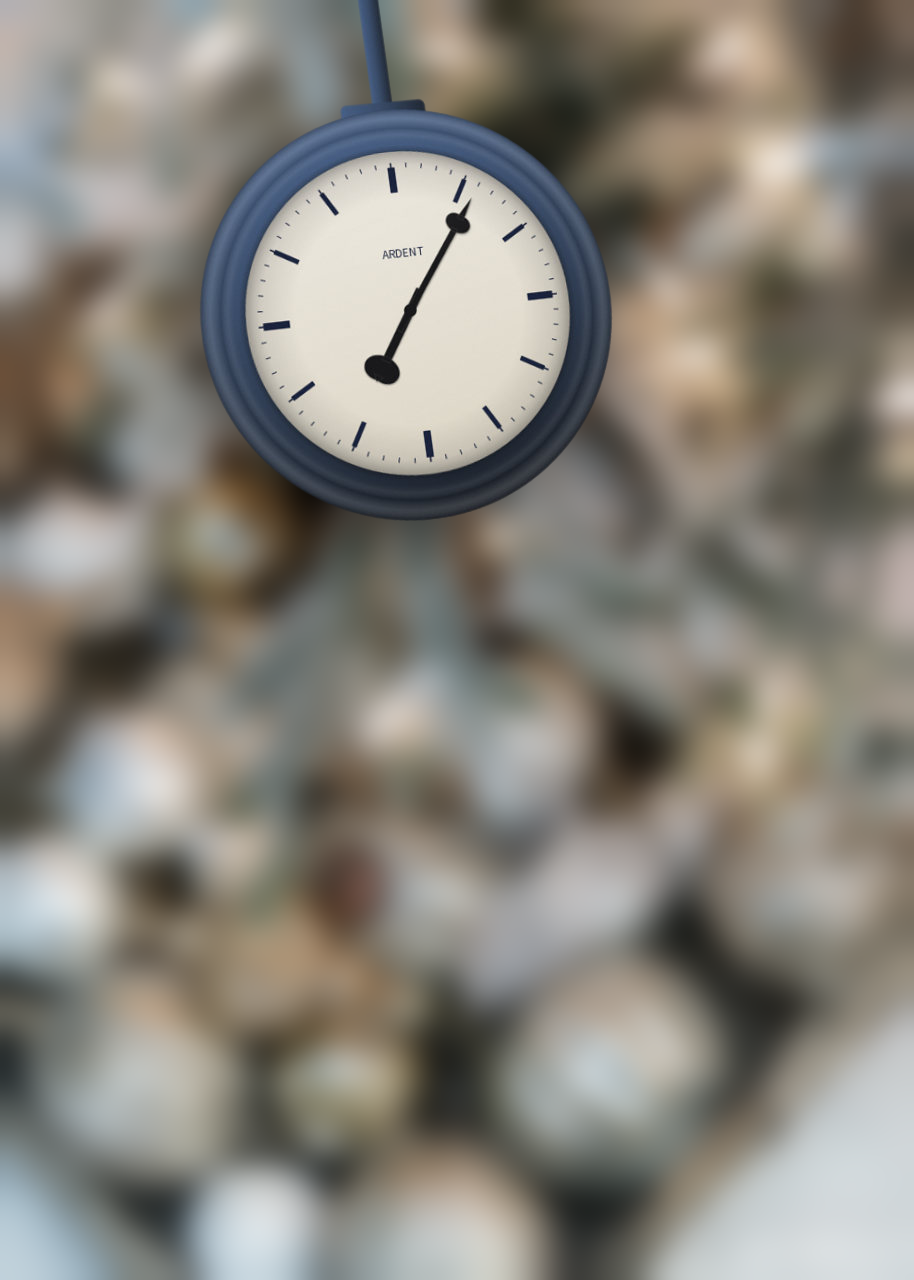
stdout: 7 h 06 min
